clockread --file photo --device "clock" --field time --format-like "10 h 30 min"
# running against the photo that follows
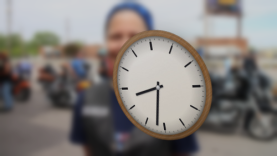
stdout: 8 h 32 min
